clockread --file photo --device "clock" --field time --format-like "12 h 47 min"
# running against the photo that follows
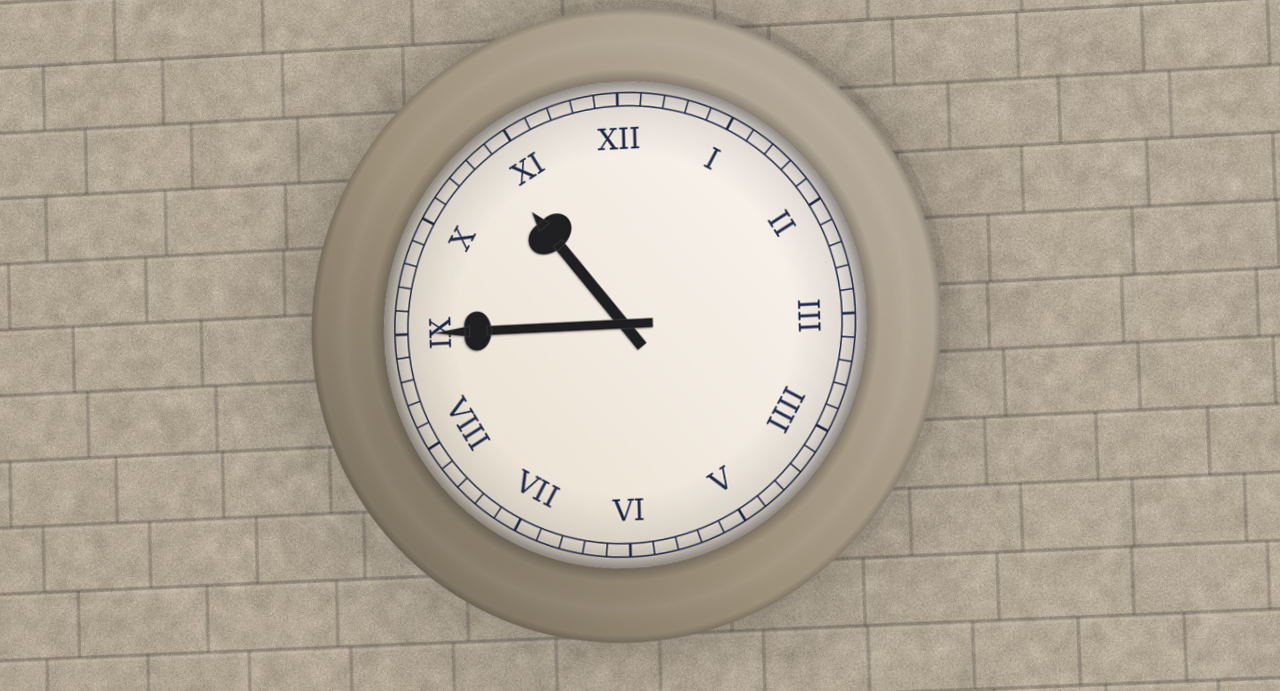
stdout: 10 h 45 min
